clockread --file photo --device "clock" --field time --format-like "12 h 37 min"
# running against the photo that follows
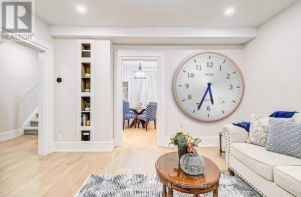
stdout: 5 h 34 min
